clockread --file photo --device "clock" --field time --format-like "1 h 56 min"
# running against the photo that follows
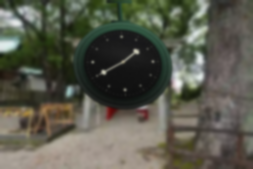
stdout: 1 h 40 min
